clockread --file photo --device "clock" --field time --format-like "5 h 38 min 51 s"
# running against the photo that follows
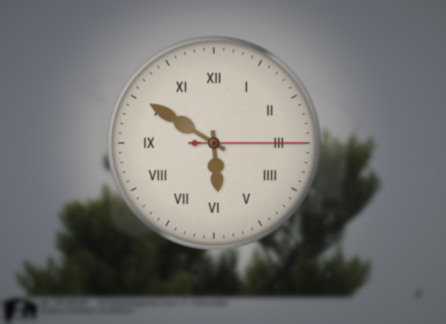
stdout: 5 h 50 min 15 s
